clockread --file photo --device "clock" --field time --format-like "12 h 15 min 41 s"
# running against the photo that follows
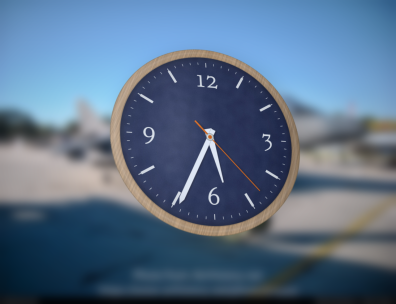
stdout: 5 h 34 min 23 s
